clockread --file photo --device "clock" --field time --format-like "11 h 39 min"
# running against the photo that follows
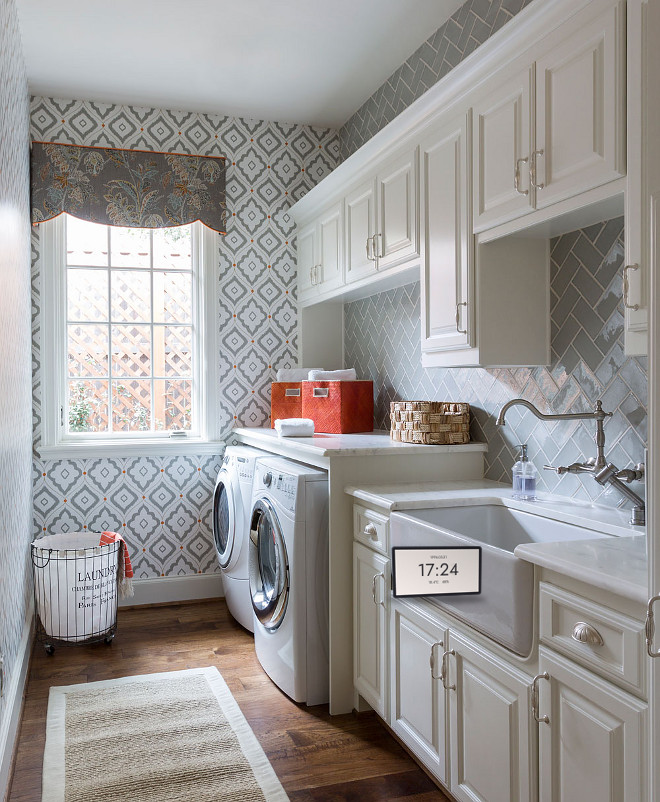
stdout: 17 h 24 min
